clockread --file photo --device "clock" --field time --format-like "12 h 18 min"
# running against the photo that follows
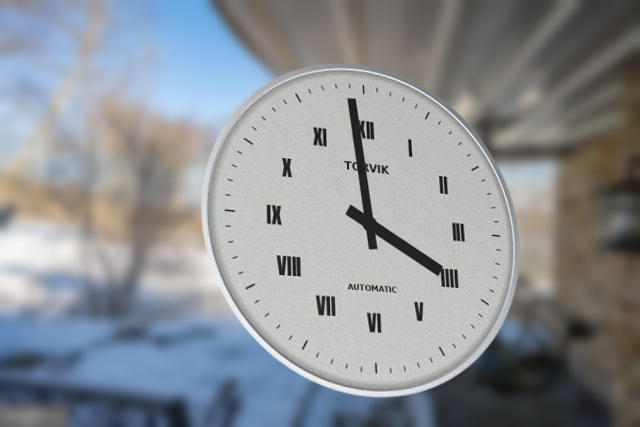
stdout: 3 h 59 min
